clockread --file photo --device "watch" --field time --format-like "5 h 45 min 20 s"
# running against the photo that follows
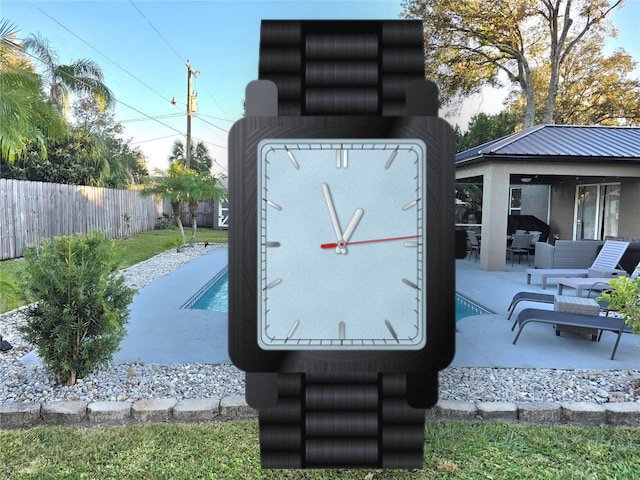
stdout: 12 h 57 min 14 s
